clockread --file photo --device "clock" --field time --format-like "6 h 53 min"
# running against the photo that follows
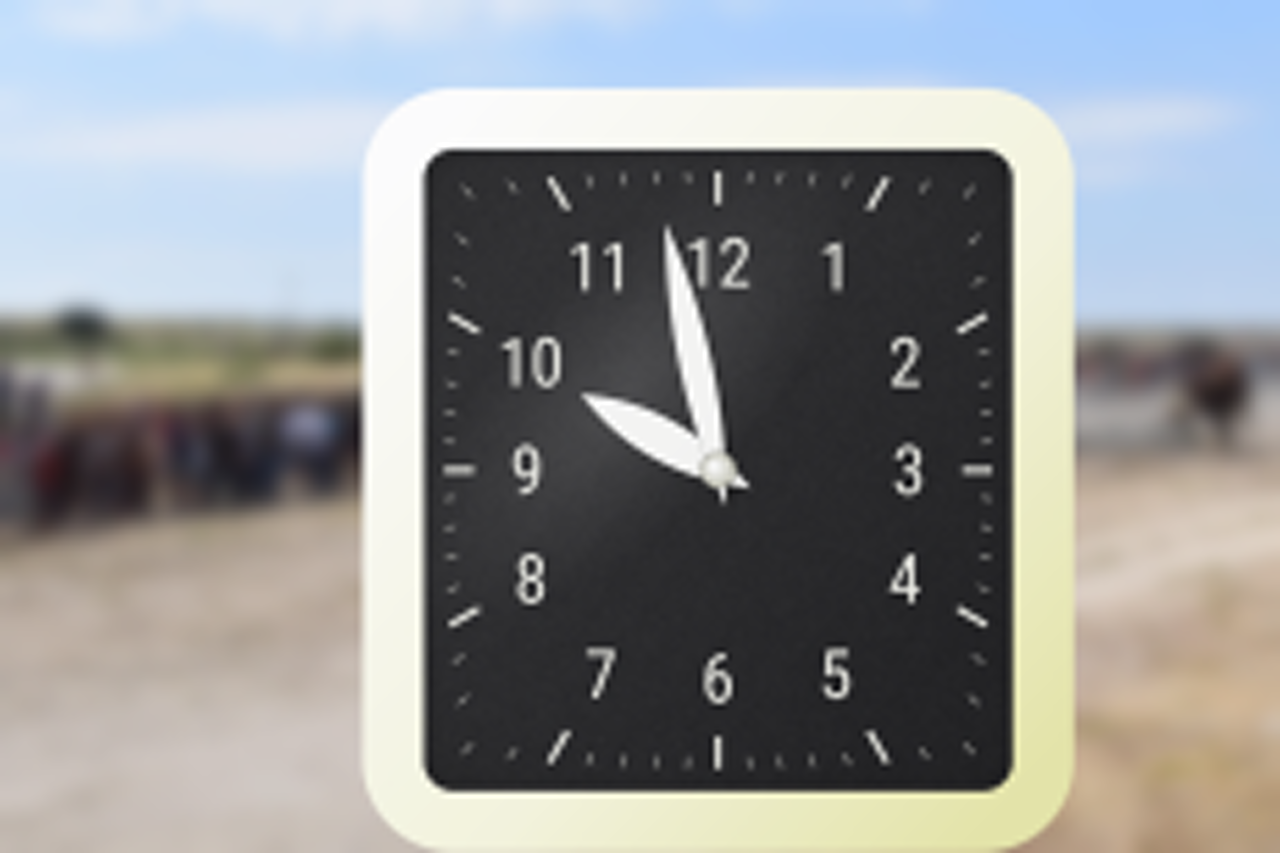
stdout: 9 h 58 min
